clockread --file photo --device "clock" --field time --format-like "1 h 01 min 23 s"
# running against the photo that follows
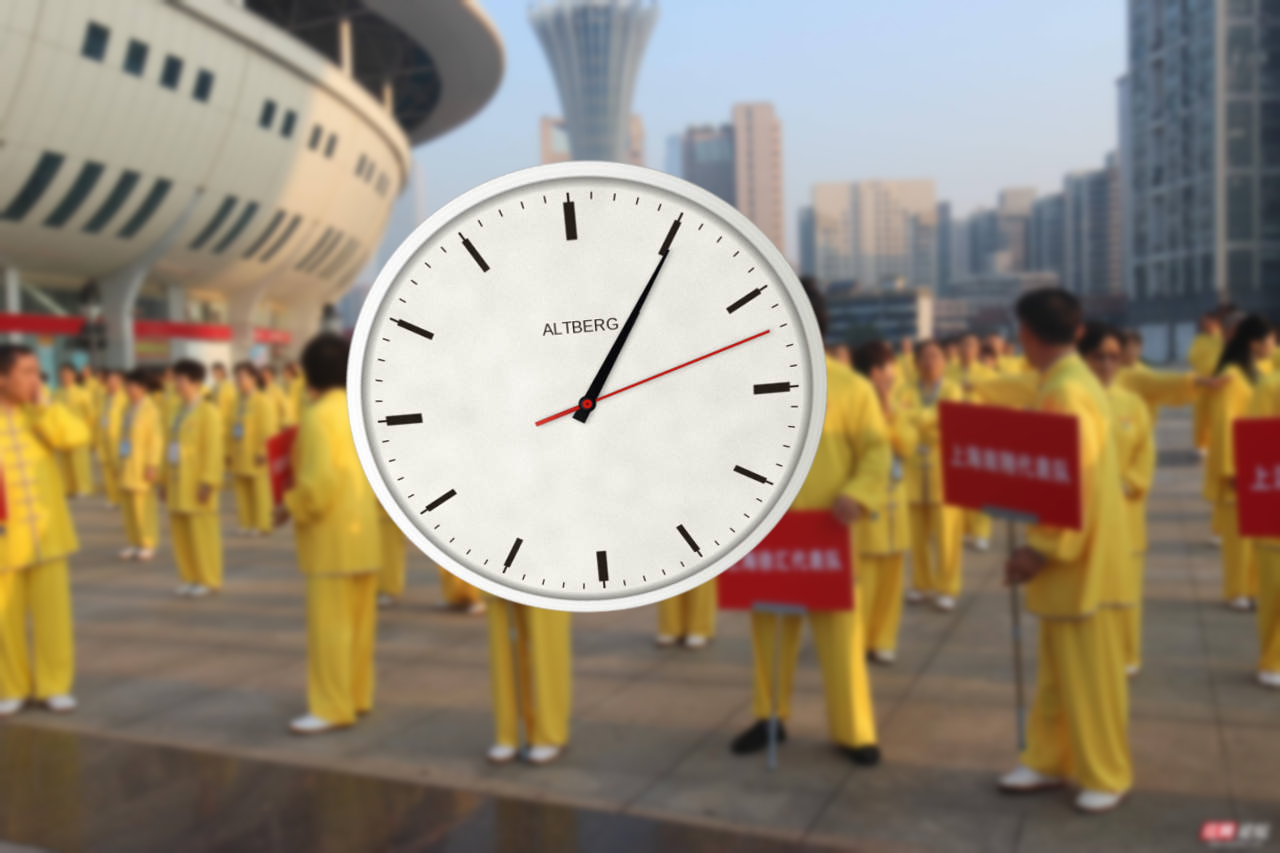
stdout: 1 h 05 min 12 s
